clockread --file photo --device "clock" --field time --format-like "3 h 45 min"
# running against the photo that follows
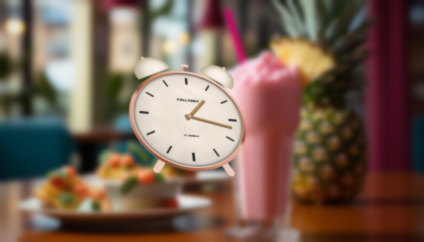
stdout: 1 h 17 min
